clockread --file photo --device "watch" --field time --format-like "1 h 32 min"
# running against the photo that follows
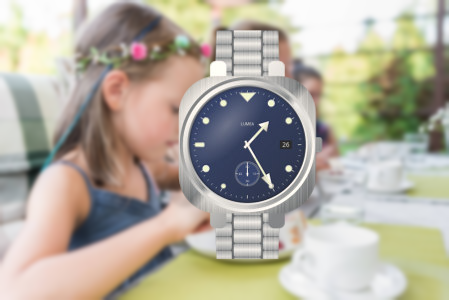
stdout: 1 h 25 min
